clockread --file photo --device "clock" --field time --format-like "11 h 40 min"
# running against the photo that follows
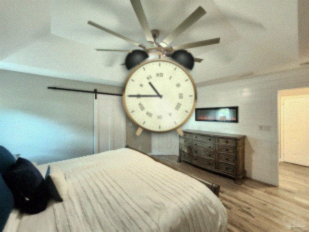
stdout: 10 h 45 min
